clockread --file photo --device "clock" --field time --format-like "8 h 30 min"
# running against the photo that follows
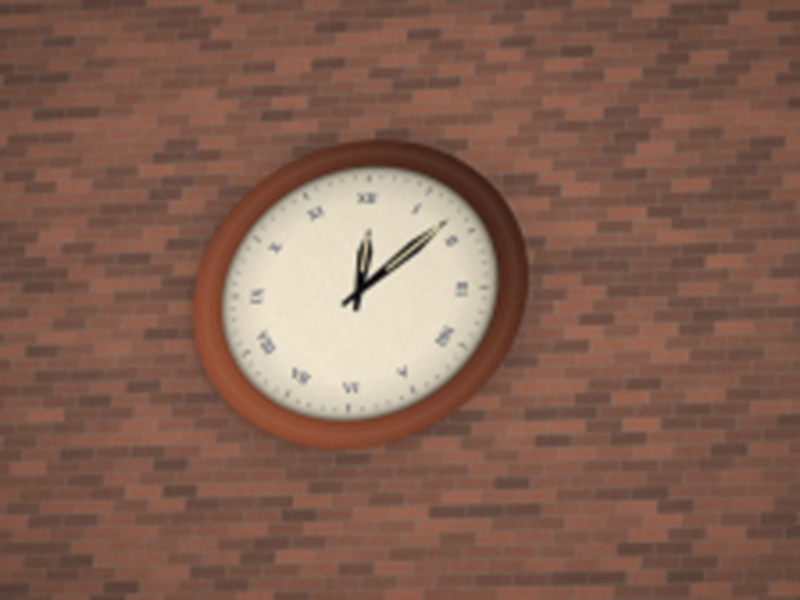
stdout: 12 h 08 min
